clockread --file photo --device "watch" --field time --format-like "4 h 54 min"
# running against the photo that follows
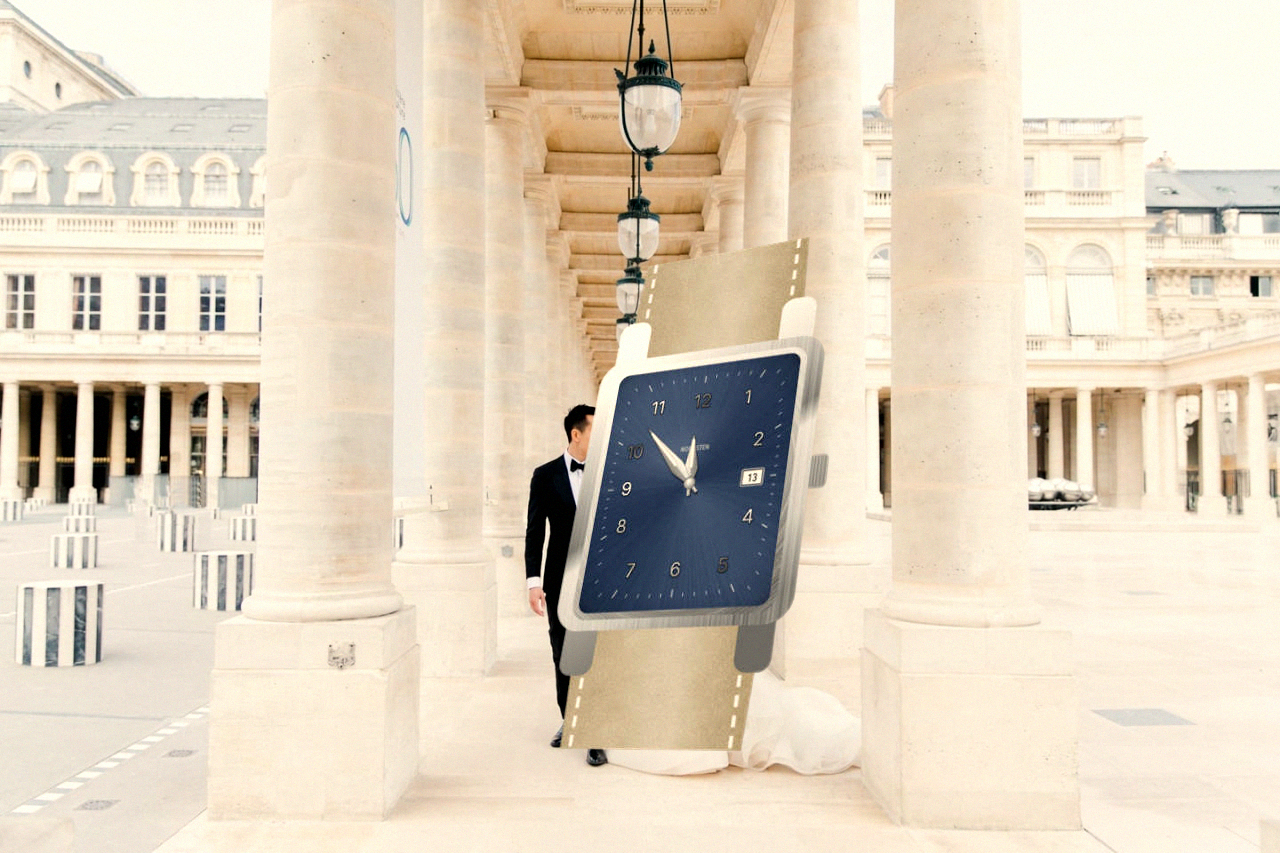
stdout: 11 h 53 min
